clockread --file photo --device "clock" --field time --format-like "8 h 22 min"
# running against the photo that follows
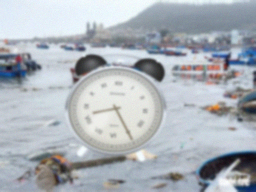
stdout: 8 h 25 min
